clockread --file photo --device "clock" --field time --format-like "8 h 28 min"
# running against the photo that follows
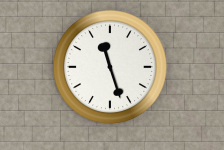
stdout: 11 h 27 min
